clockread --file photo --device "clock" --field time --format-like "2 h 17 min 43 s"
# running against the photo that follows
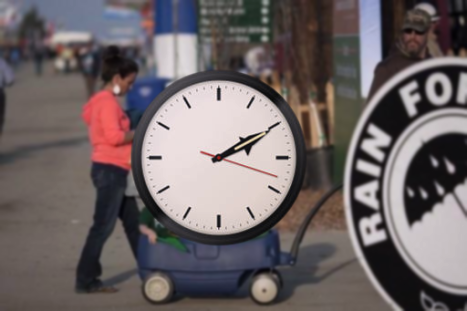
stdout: 2 h 10 min 18 s
